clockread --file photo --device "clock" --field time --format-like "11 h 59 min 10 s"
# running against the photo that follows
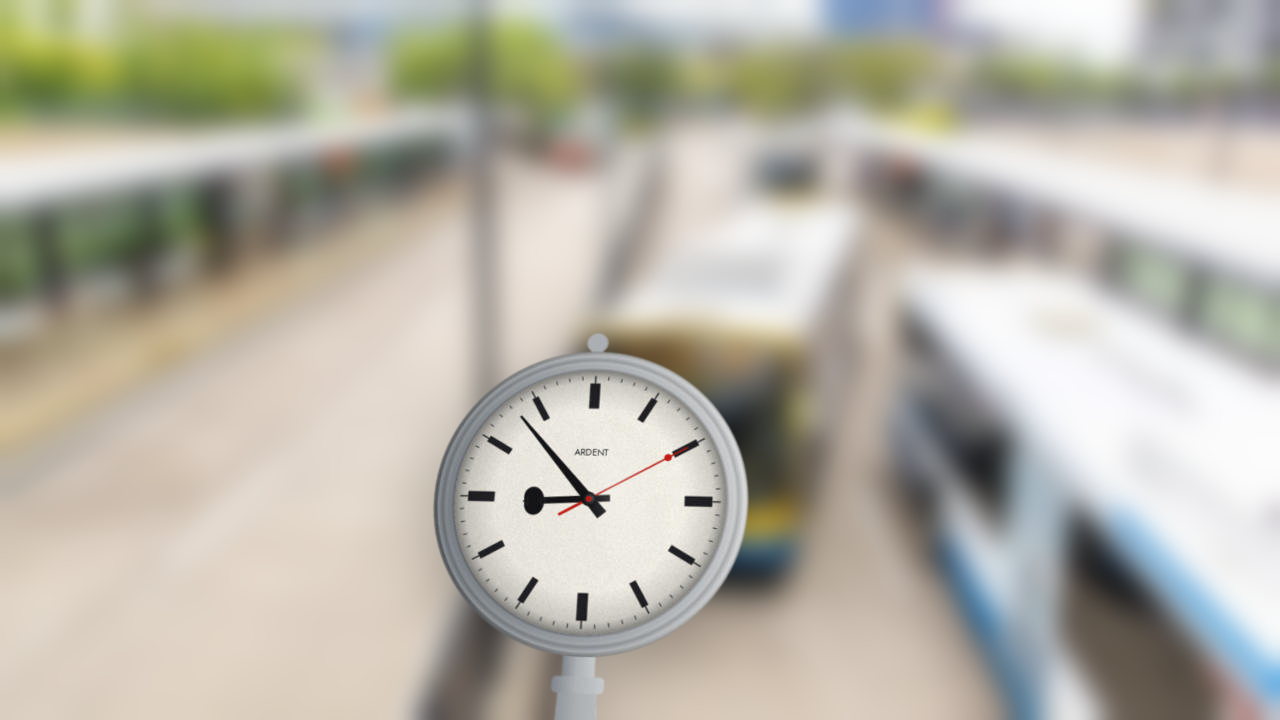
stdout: 8 h 53 min 10 s
